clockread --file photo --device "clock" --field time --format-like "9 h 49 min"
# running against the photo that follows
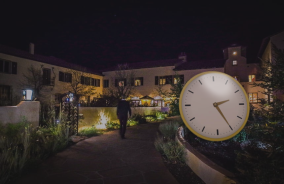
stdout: 2 h 25 min
